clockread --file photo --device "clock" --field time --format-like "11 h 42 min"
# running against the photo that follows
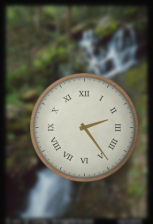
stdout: 2 h 24 min
